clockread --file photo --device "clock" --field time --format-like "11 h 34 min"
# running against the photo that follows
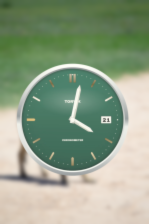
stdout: 4 h 02 min
